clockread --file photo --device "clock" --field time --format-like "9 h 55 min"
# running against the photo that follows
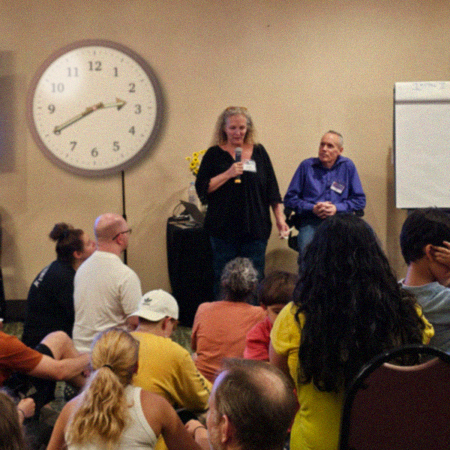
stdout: 2 h 40 min
